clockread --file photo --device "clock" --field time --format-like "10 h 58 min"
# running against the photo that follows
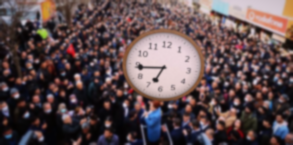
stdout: 6 h 44 min
